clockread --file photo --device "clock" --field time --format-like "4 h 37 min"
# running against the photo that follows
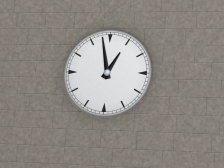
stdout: 12 h 58 min
